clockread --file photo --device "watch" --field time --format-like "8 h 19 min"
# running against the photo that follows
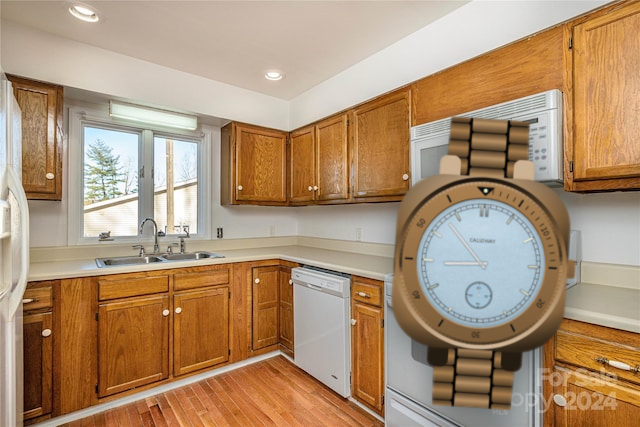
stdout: 8 h 53 min
